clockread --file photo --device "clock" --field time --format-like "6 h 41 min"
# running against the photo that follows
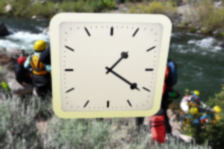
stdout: 1 h 21 min
